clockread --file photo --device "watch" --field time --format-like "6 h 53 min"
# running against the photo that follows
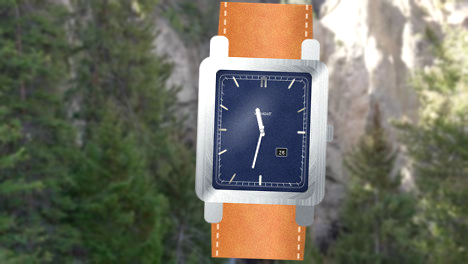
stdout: 11 h 32 min
